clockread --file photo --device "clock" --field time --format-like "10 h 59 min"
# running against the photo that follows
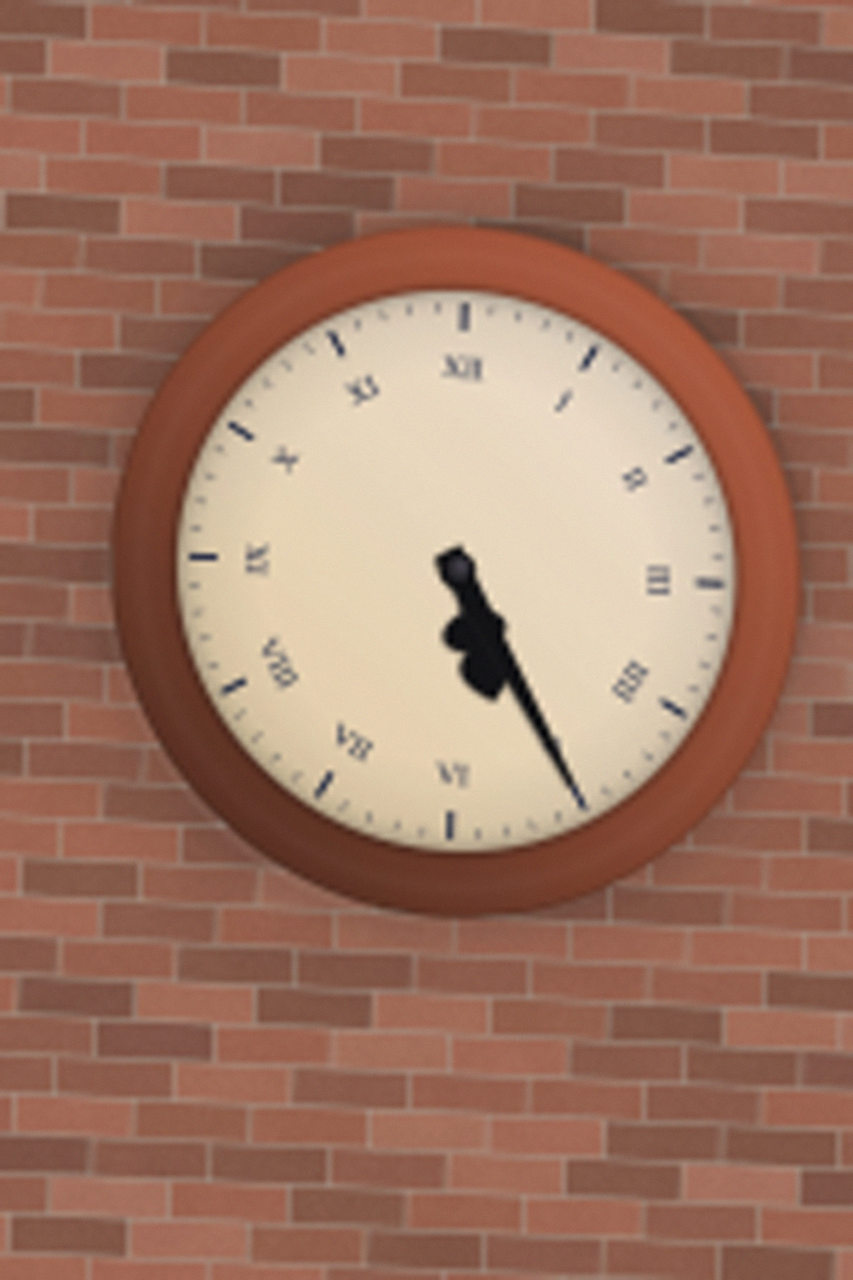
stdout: 5 h 25 min
